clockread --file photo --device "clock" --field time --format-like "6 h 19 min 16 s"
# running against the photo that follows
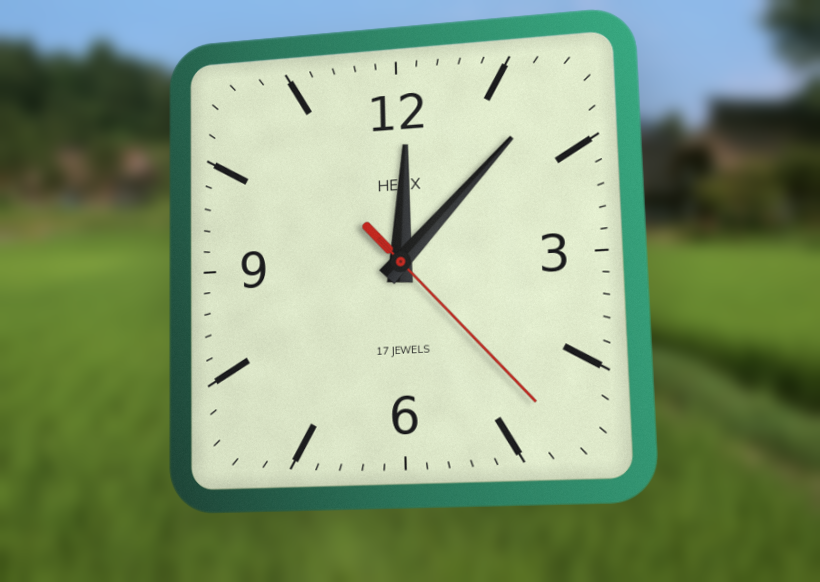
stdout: 12 h 07 min 23 s
